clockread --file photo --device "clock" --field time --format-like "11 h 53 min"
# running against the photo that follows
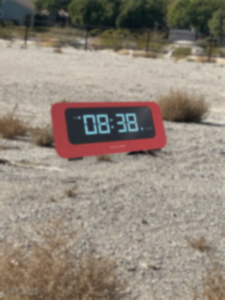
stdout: 8 h 38 min
